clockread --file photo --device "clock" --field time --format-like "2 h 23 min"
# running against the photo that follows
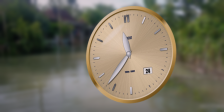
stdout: 11 h 37 min
